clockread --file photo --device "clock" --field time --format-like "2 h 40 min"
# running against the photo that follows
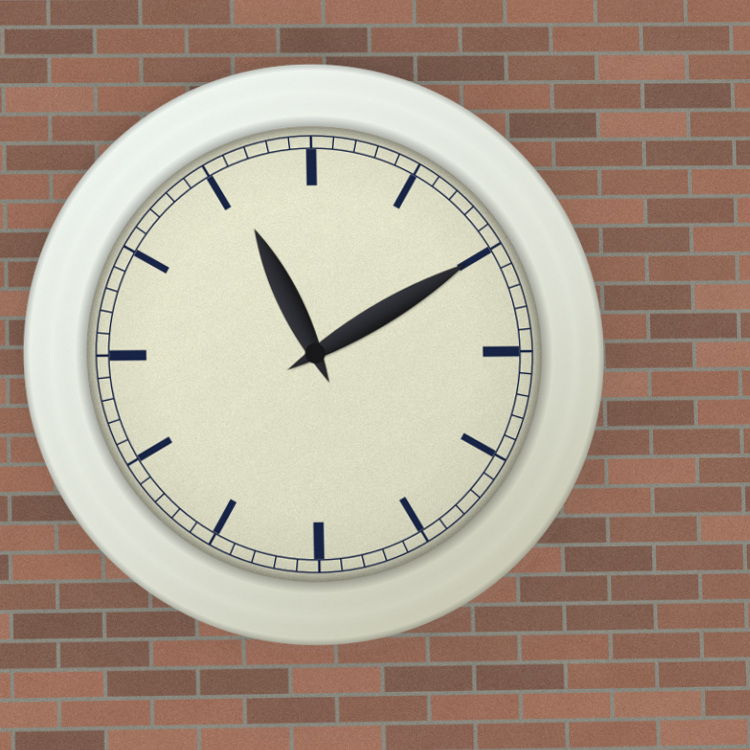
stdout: 11 h 10 min
